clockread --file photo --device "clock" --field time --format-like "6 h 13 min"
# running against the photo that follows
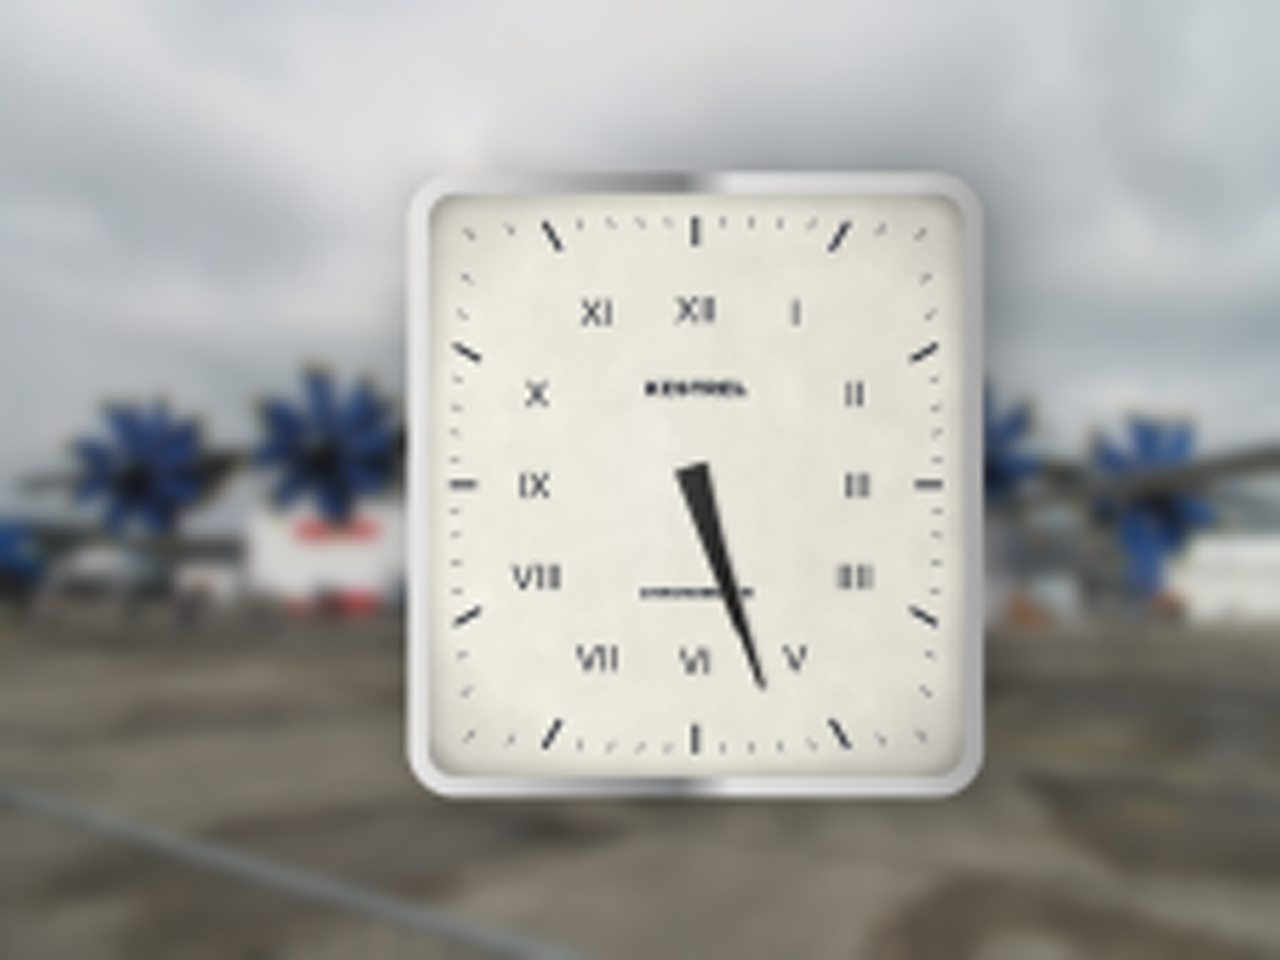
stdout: 5 h 27 min
